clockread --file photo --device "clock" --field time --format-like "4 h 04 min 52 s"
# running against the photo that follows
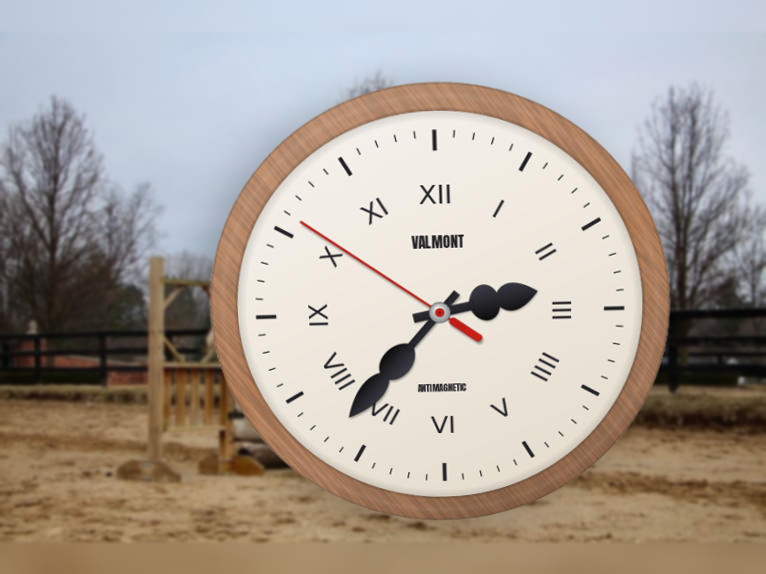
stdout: 2 h 36 min 51 s
